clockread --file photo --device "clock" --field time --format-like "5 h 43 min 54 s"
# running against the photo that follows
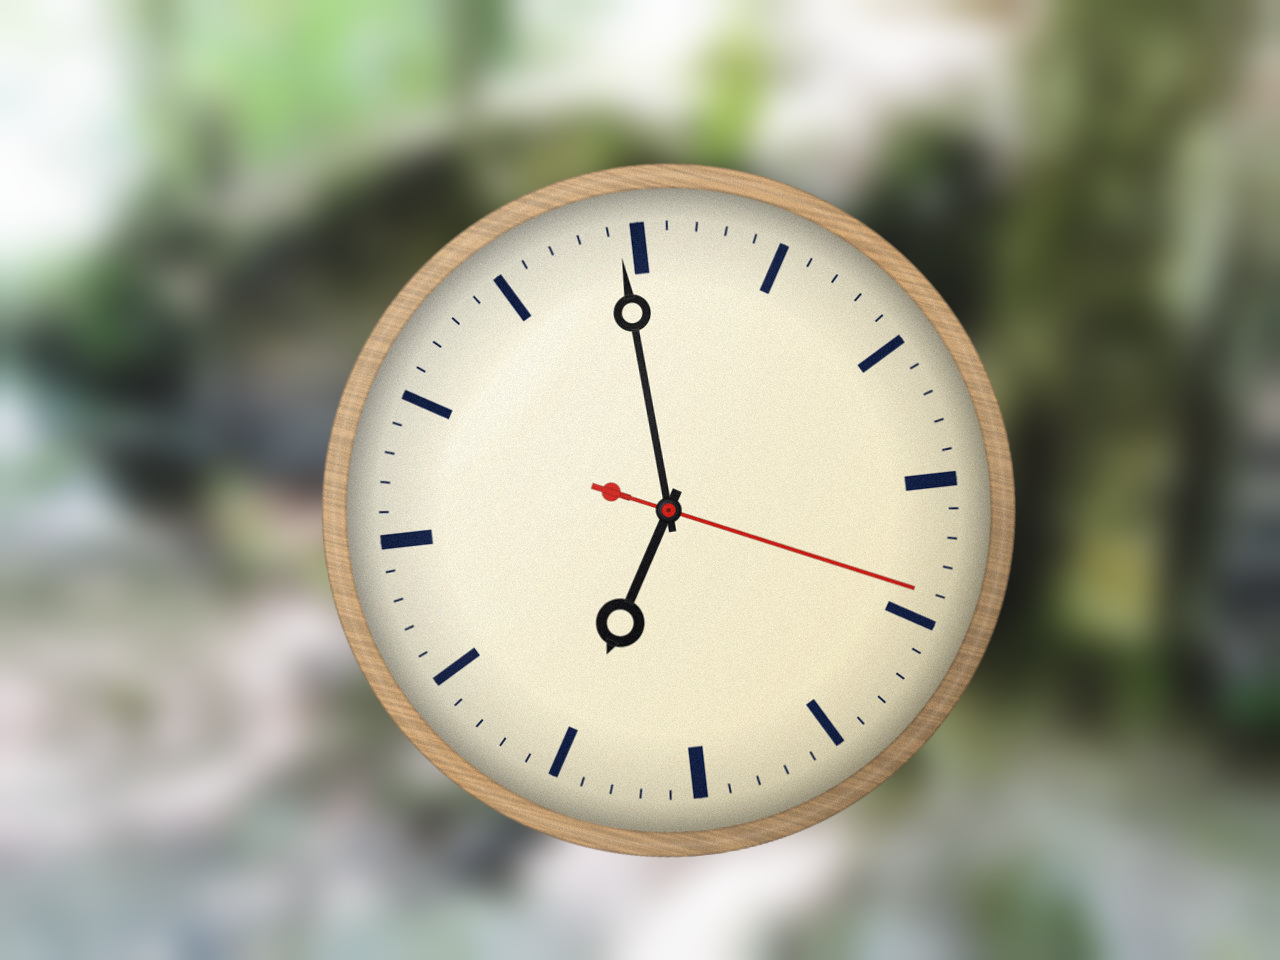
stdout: 6 h 59 min 19 s
